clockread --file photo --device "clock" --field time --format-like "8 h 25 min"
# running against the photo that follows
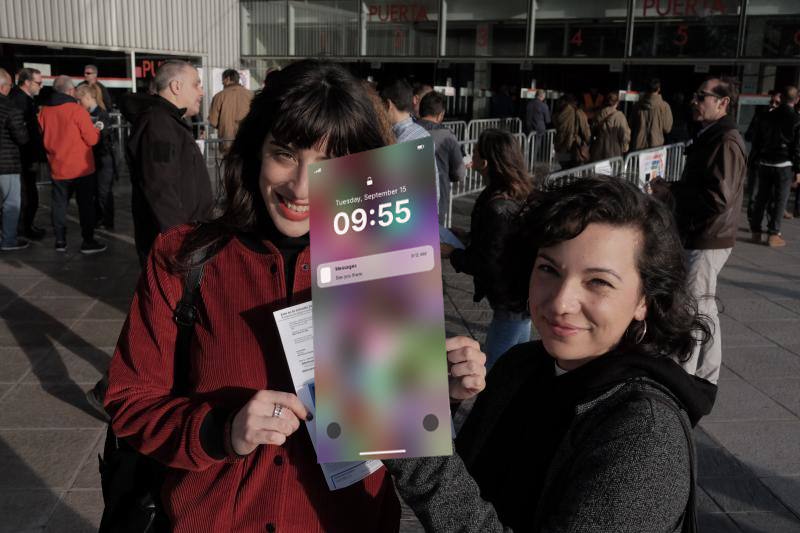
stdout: 9 h 55 min
